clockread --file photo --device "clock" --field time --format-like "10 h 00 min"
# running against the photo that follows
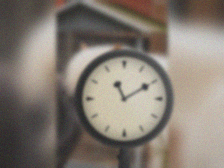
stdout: 11 h 10 min
